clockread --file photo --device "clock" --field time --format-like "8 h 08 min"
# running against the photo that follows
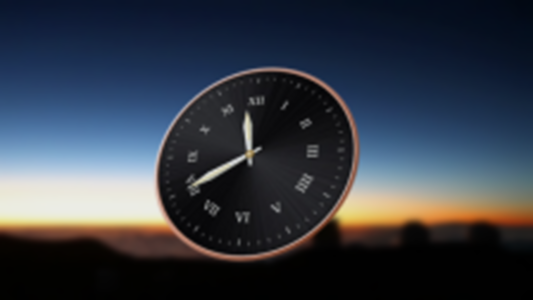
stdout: 11 h 40 min
